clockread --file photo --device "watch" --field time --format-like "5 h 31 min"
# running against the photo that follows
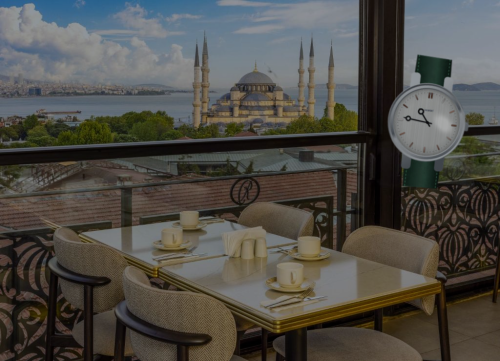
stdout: 10 h 46 min
